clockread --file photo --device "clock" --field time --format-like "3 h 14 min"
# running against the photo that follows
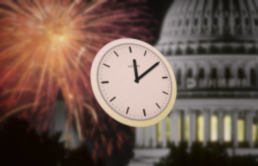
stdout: 12 h 10 min
